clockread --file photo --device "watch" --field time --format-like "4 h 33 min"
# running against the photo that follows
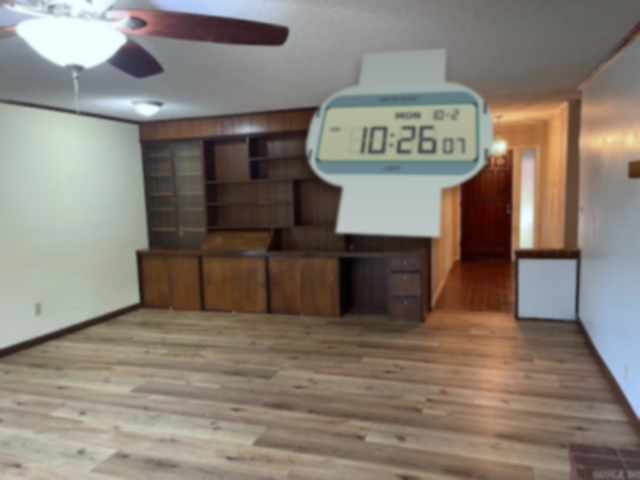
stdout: 10 h 26 min
